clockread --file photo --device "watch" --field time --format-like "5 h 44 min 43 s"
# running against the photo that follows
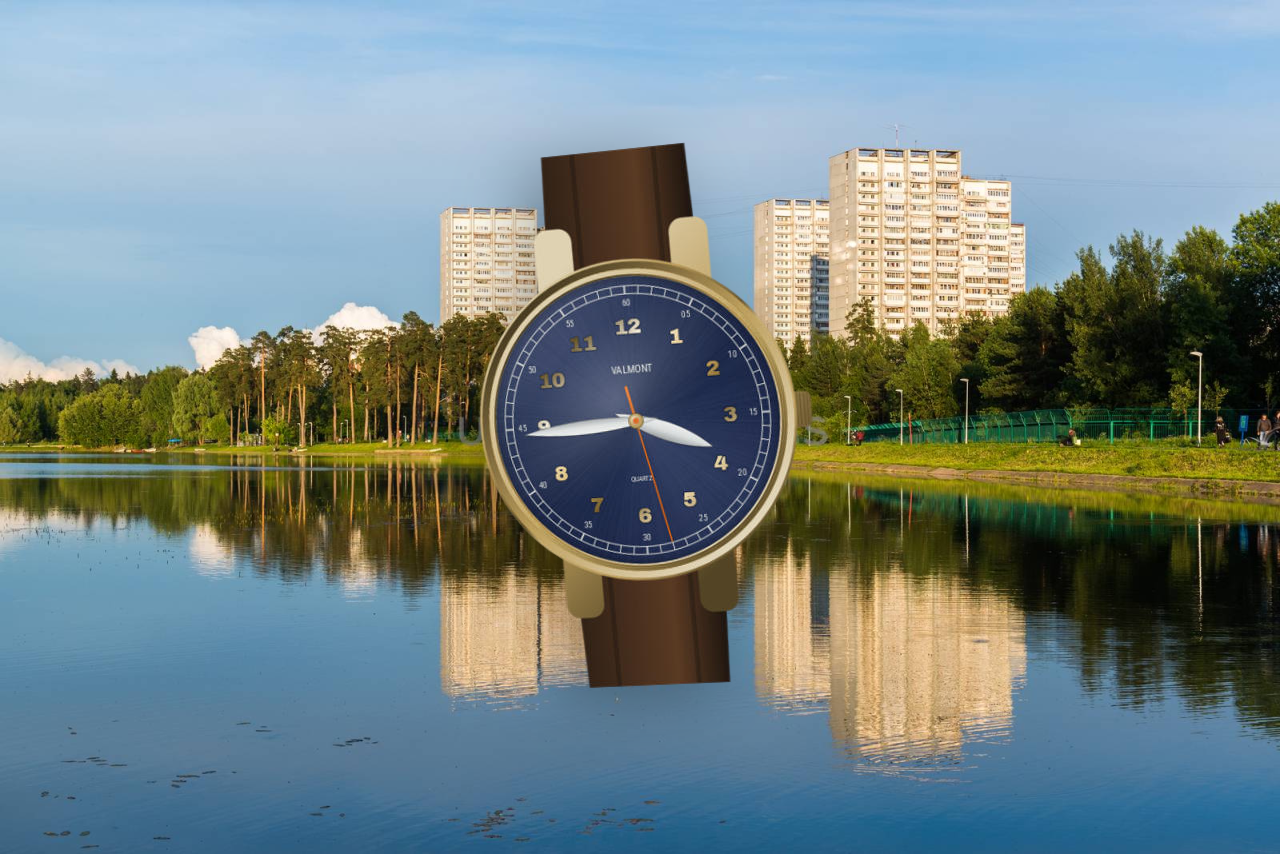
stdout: 3 h 44 min 28 s
